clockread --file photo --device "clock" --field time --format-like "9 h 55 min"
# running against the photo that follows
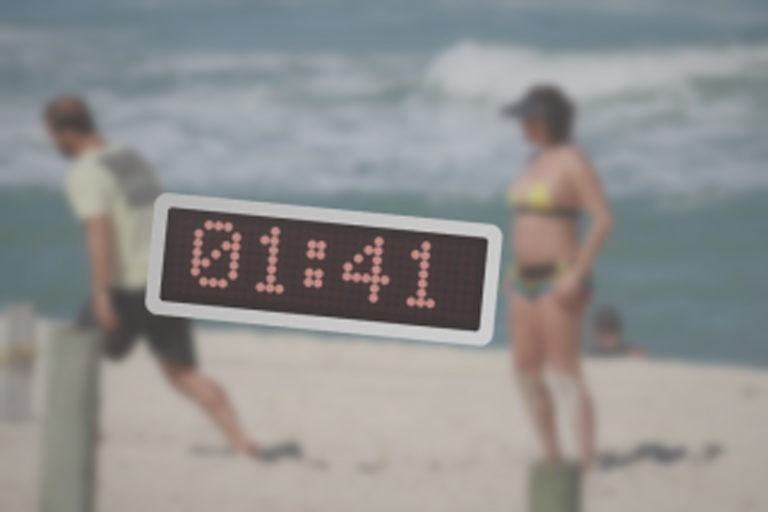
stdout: 1 h 41 min
